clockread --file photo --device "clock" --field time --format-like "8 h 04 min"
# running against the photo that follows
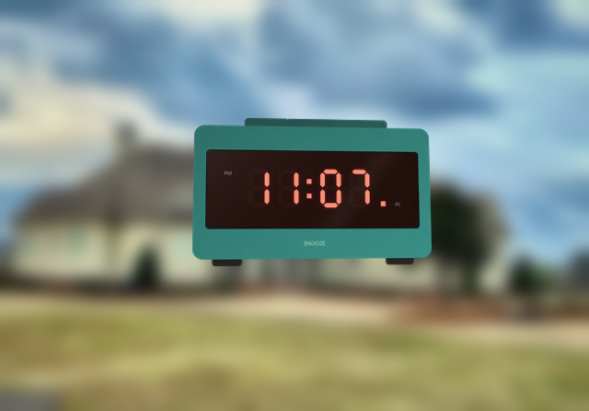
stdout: 11 h 07 min
